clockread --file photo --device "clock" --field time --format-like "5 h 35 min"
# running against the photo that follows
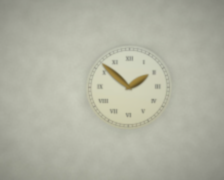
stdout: 1 h 52 min
